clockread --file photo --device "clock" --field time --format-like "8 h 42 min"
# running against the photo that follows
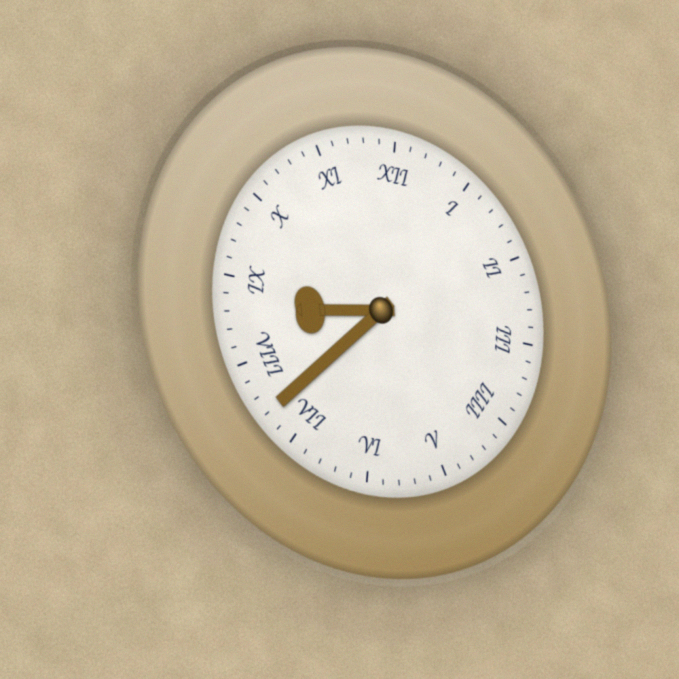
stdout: 8 h 37 min
